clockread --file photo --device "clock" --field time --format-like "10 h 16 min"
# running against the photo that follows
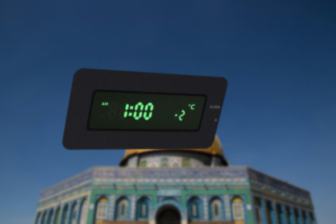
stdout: 1 h 00 min
